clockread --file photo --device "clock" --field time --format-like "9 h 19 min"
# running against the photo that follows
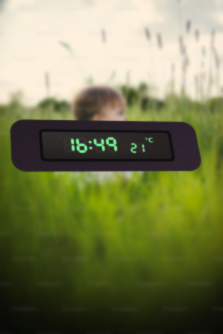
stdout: 16 h 49 min
